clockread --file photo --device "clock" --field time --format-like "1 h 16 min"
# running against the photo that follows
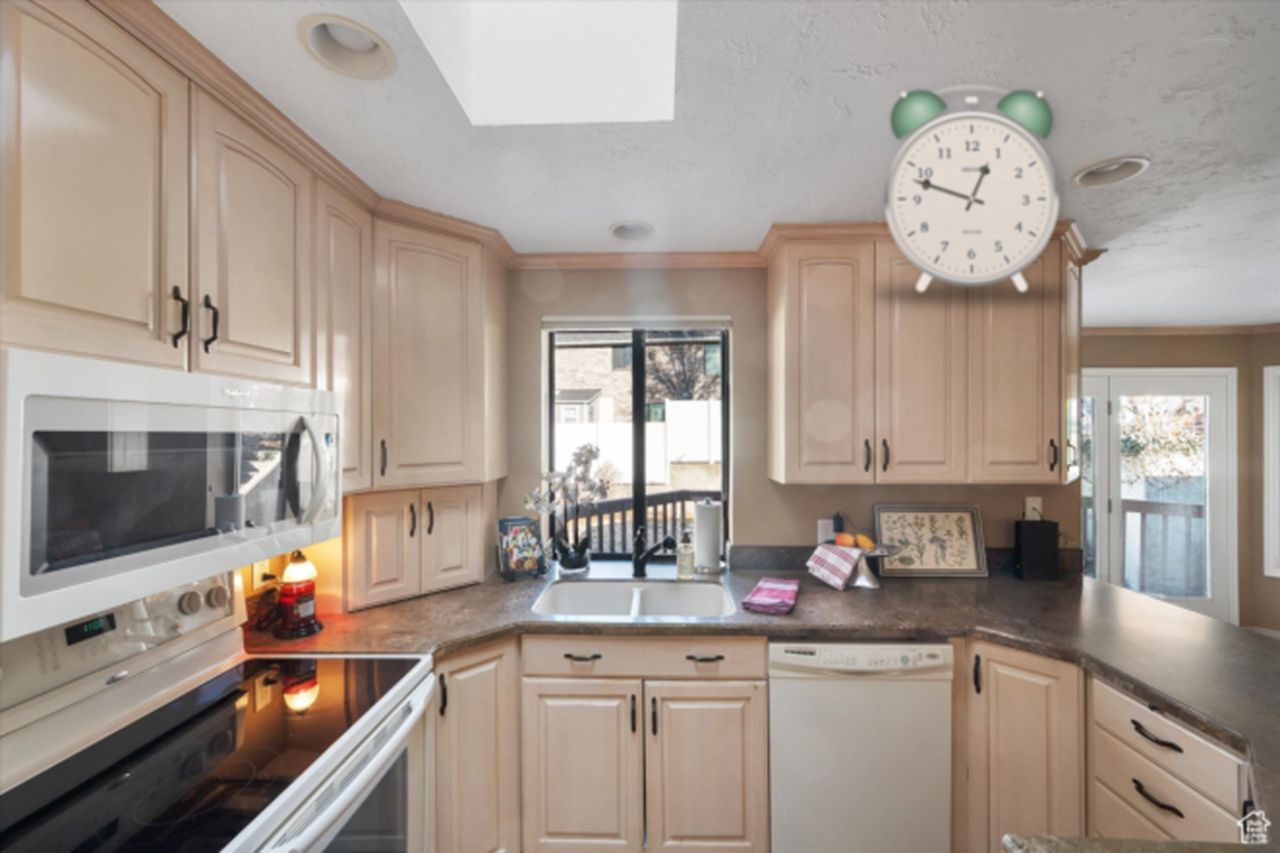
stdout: 12 h 48 min
